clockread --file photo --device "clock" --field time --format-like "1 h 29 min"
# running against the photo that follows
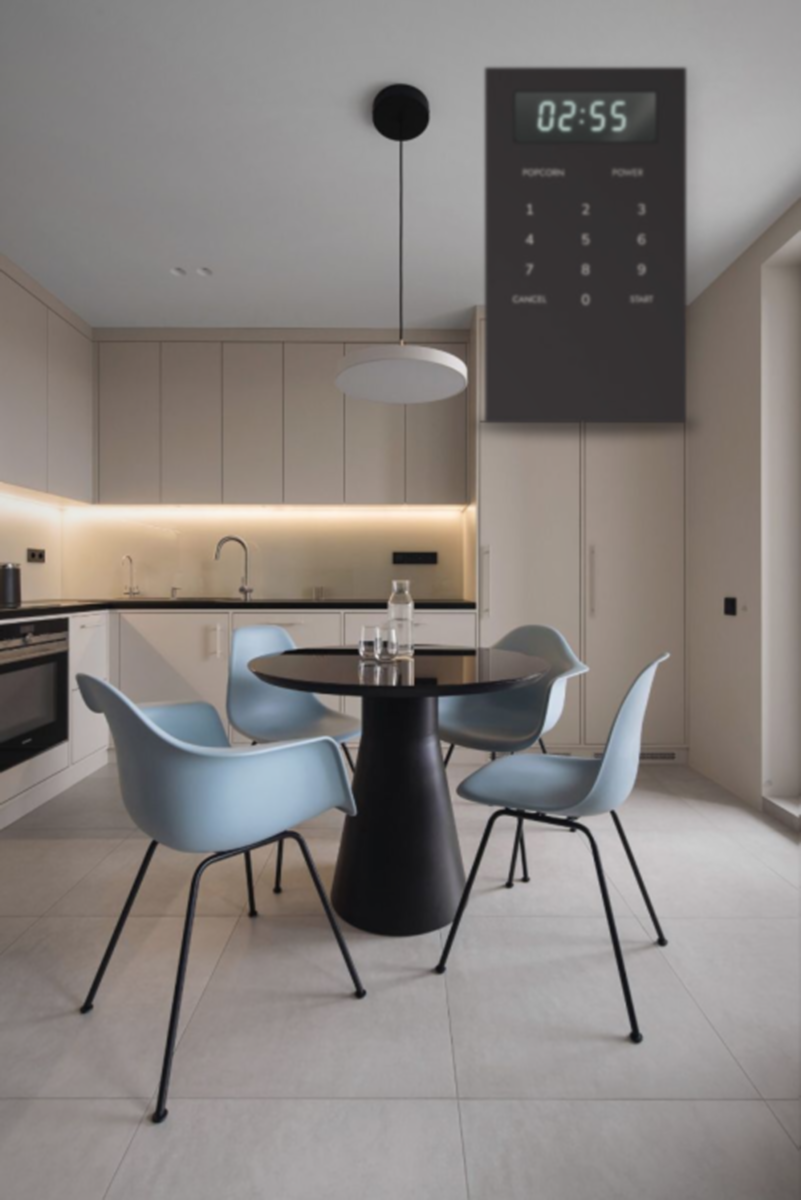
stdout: 2 h 55 min
